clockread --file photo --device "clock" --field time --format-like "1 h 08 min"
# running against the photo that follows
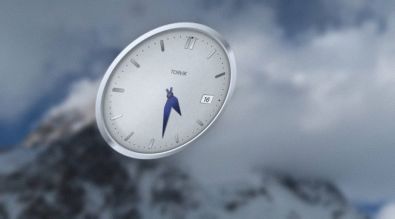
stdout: 4 h 28 min
